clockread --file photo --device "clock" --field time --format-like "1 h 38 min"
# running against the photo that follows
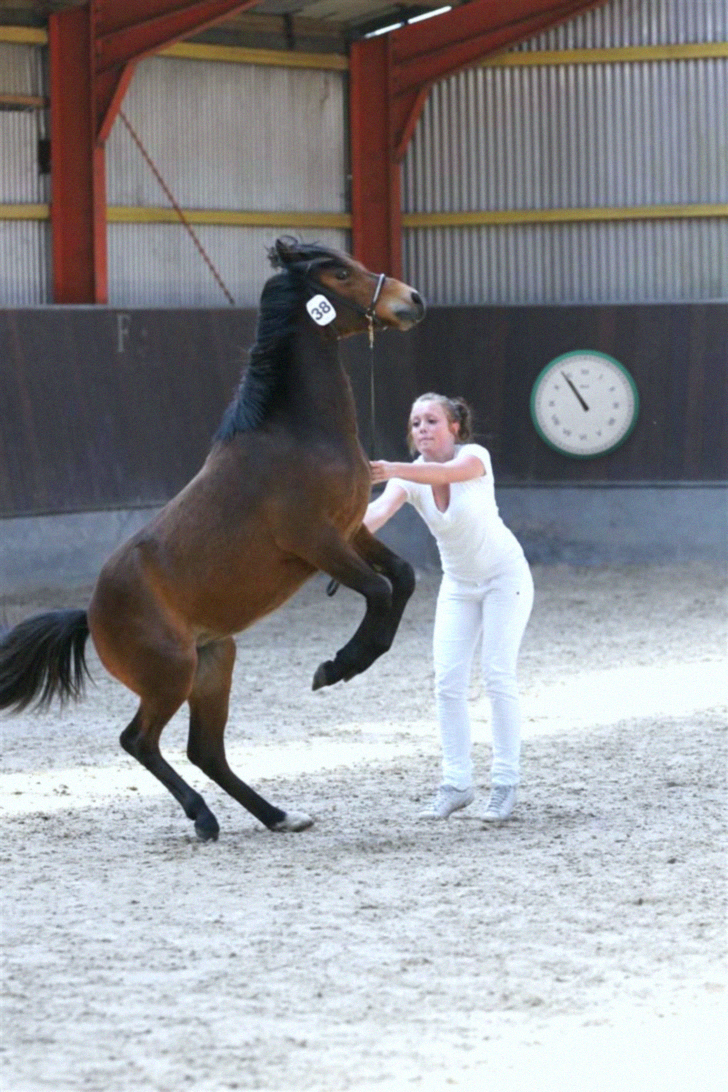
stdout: 10 h 54 min
